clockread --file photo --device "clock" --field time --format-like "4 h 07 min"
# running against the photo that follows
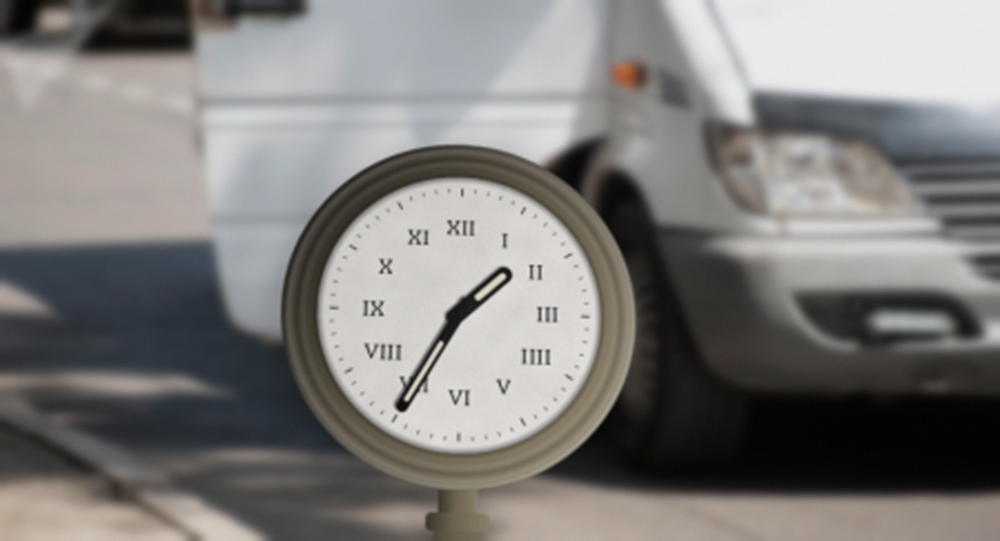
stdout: 1 h 35 min
